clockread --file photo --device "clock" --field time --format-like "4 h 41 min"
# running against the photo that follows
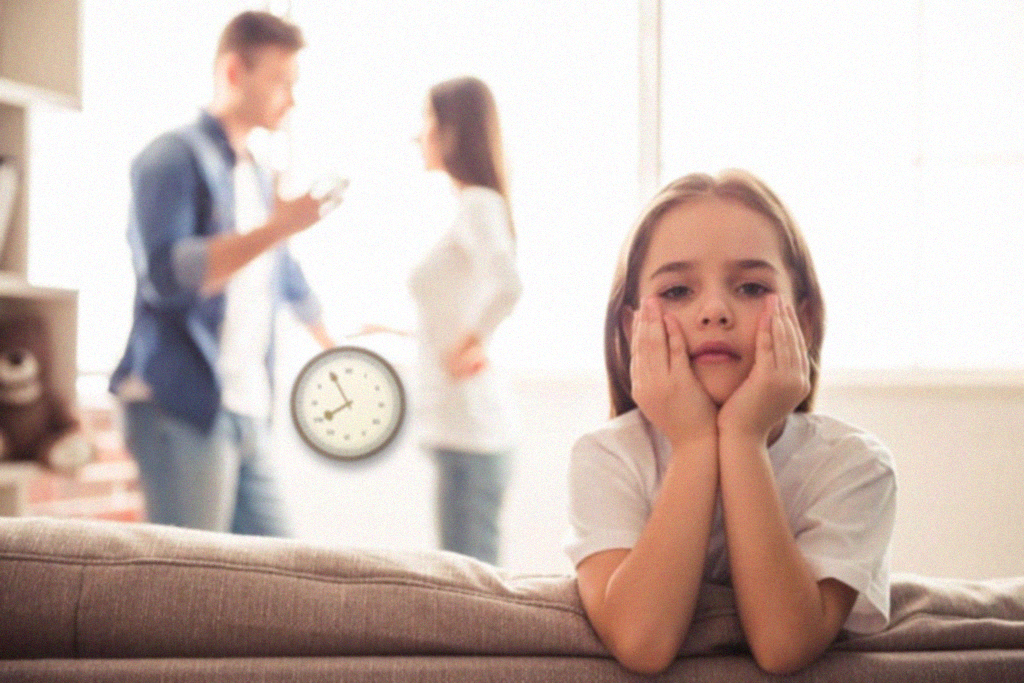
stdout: 7 h 55 min
